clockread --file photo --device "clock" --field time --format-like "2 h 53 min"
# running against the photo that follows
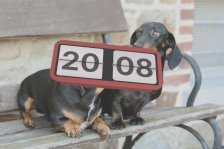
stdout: 20 h 08 min
